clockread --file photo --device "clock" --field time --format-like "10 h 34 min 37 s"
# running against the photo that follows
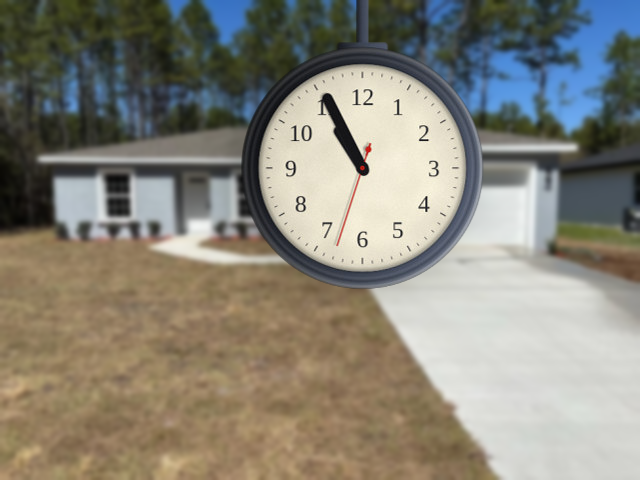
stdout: 10 h 55 min 33 s
